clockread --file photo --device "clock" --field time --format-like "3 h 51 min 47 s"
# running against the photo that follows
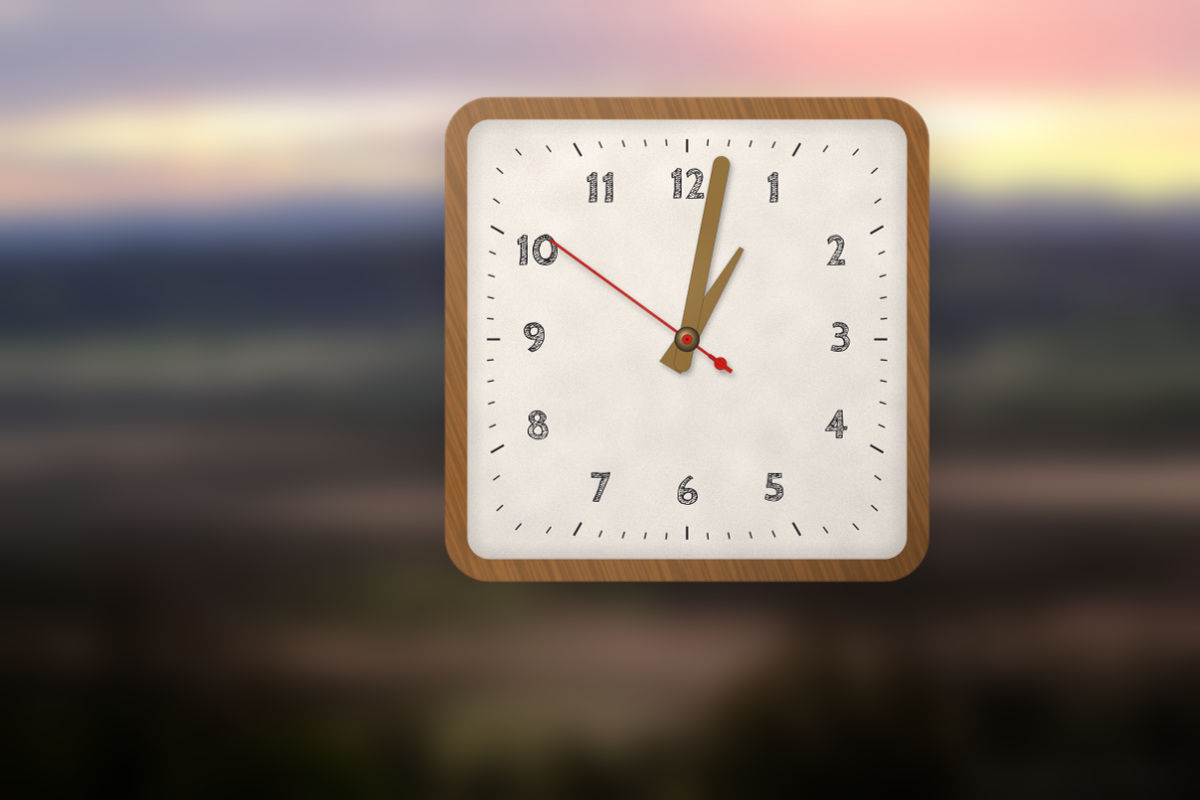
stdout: 1 h 01 min 51 s
